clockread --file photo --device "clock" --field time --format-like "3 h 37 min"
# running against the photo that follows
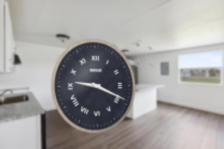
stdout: 9 h 19 min
